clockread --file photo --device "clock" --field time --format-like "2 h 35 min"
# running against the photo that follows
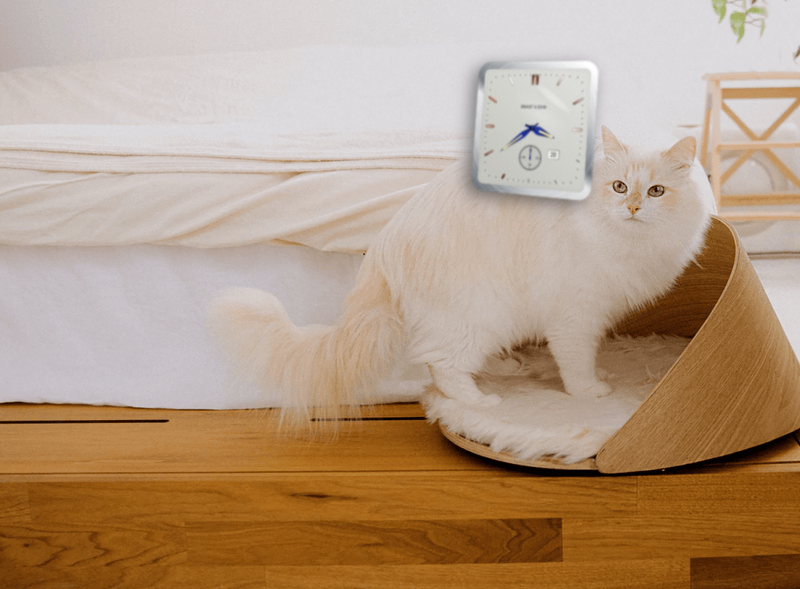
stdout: 3 h 39 min
